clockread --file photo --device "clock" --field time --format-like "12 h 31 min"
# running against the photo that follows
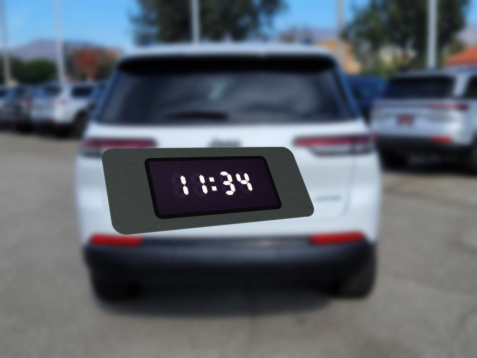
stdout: 11 h 34 min
